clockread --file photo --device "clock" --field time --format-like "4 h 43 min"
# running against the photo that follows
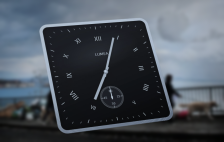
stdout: 7 h 04 min
